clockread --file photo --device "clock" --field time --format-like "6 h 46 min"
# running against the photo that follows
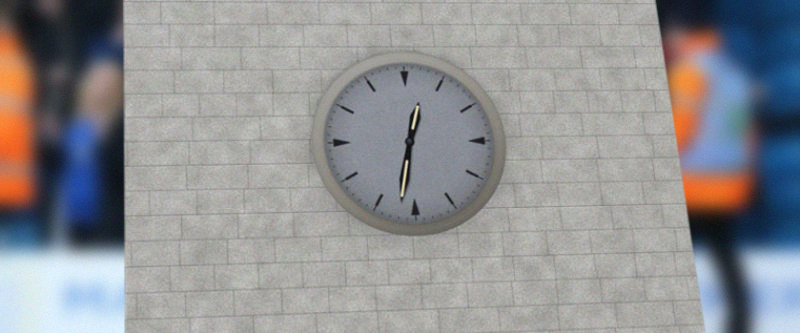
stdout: 12 h 32 min
